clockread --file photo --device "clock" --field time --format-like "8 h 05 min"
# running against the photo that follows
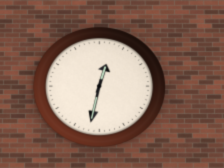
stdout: 12 h 32 min
